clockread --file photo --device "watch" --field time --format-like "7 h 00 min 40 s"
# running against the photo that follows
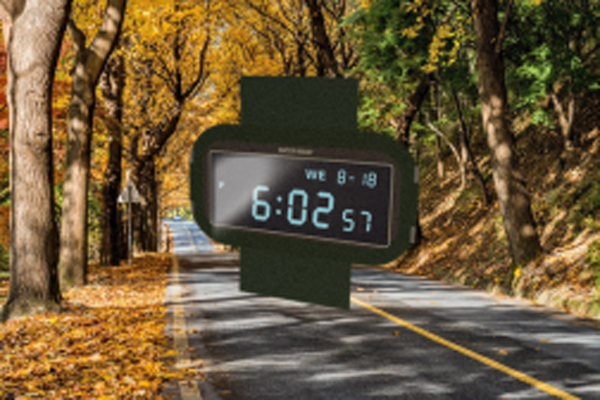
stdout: 6 h 02 min 57 s
